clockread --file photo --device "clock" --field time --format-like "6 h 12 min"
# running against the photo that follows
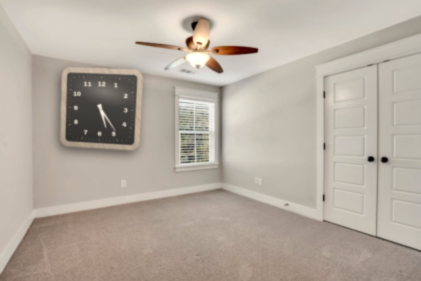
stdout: 5 h 24 min
